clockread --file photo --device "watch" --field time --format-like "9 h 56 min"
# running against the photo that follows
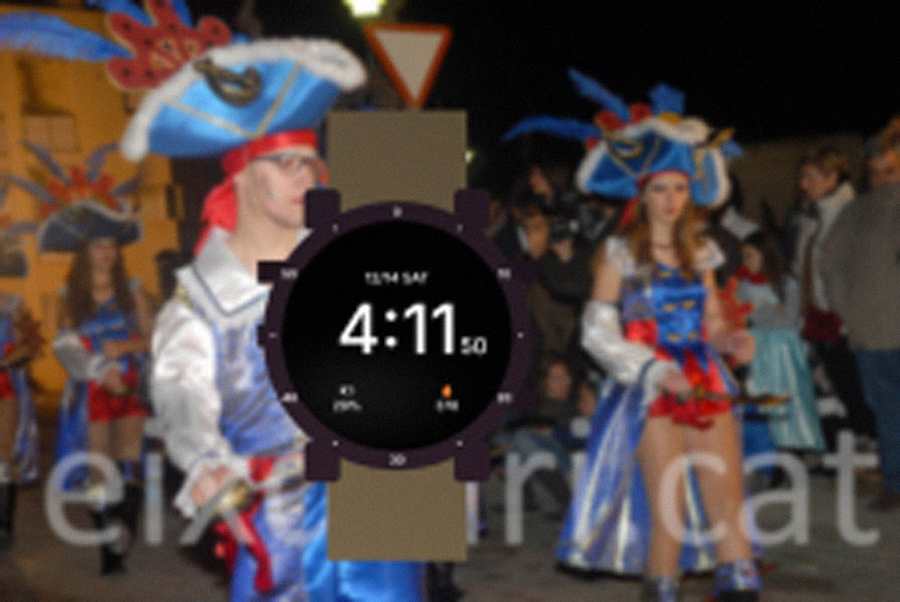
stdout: 4 h 11 min
